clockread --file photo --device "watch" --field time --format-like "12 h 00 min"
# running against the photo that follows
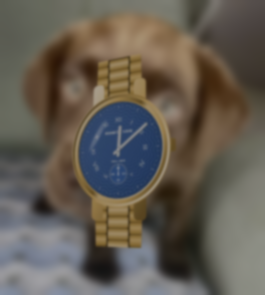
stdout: 12 h 09 min
